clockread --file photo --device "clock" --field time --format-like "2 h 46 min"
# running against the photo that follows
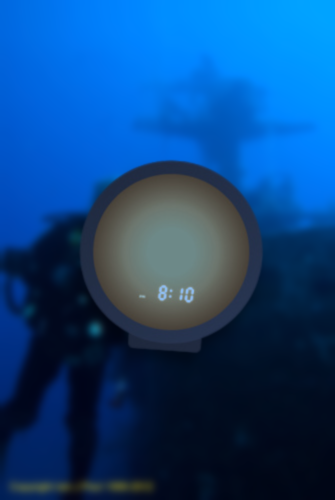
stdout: 8 h 10 min
